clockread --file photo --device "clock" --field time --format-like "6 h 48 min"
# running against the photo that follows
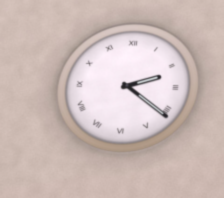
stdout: 2 h 21 min
